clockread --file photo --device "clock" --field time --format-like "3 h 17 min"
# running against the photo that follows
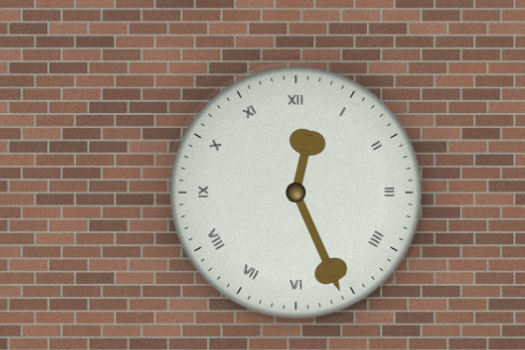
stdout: 12 h 26 min
